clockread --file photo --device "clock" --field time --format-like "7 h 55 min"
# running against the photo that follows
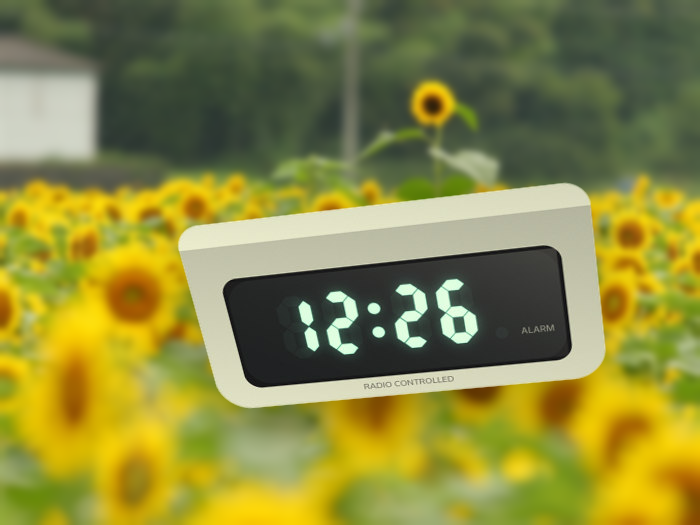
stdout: 12 h 26 min
